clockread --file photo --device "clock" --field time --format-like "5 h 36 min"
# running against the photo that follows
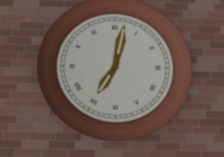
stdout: 7 h 02 min
